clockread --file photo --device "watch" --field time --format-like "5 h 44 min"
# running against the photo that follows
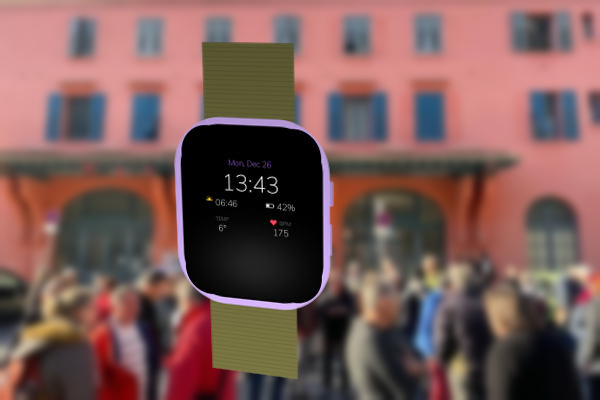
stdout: 13 h 43 min
